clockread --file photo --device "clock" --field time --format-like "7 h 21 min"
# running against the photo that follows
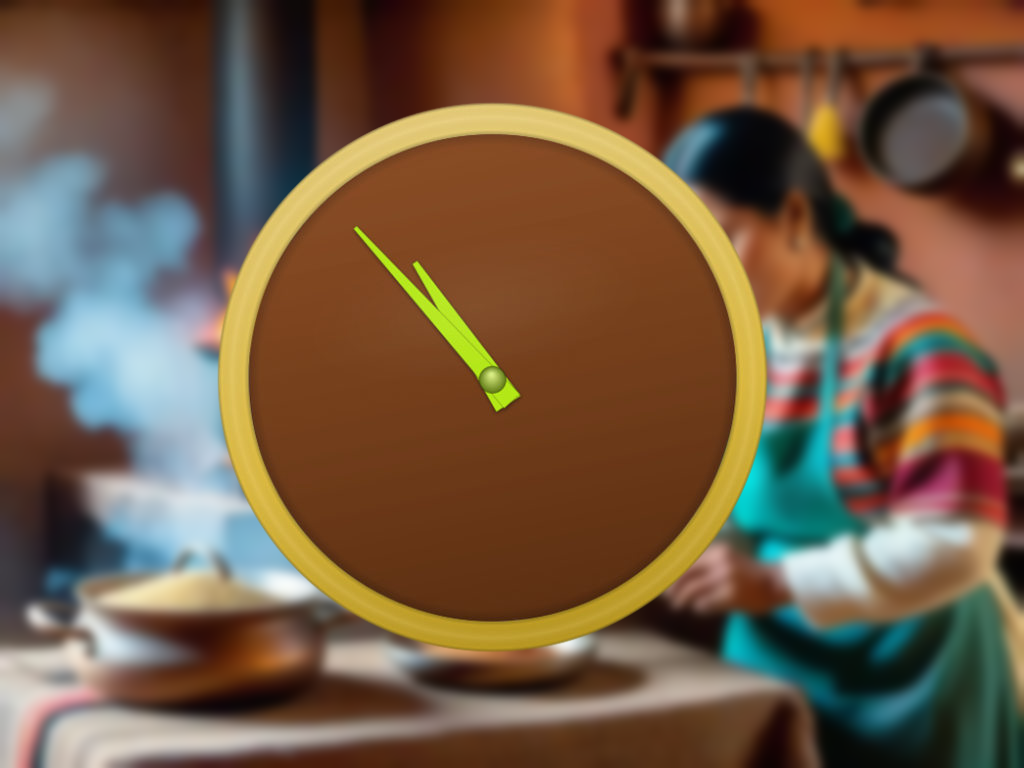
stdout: 10 h 53 min
